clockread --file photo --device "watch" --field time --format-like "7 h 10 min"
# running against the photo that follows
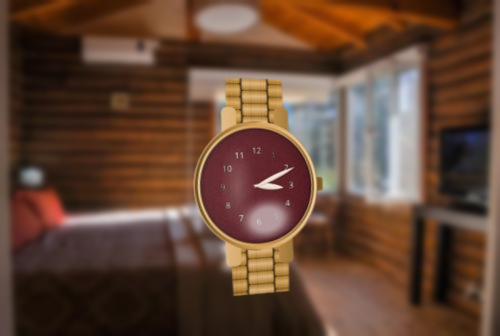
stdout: 3 h 11 min
